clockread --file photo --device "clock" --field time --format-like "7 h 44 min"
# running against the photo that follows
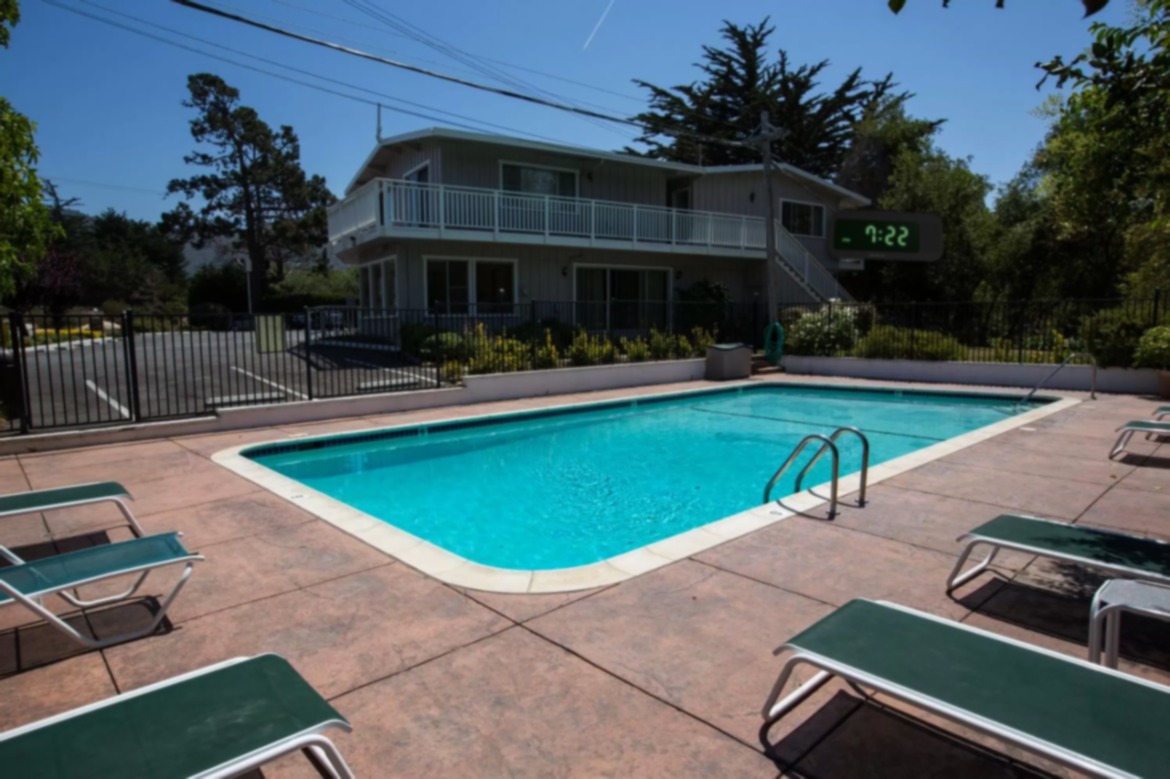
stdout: 7 h 22 min
